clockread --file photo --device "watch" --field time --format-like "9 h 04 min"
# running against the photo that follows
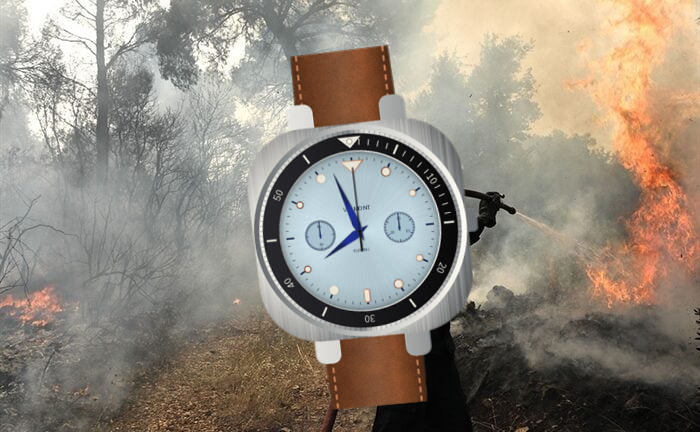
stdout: 7 h 57 min
